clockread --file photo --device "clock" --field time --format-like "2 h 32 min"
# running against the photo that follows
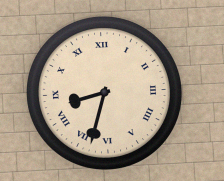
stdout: 8 h 33 min
